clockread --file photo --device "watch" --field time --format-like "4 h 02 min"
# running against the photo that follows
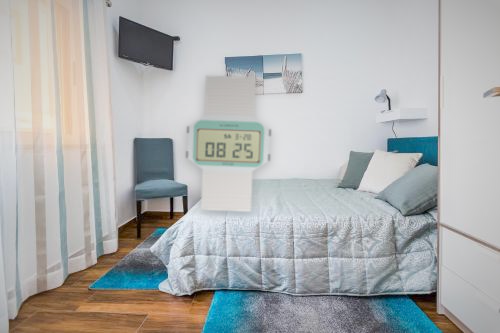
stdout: 8 h 25 min
